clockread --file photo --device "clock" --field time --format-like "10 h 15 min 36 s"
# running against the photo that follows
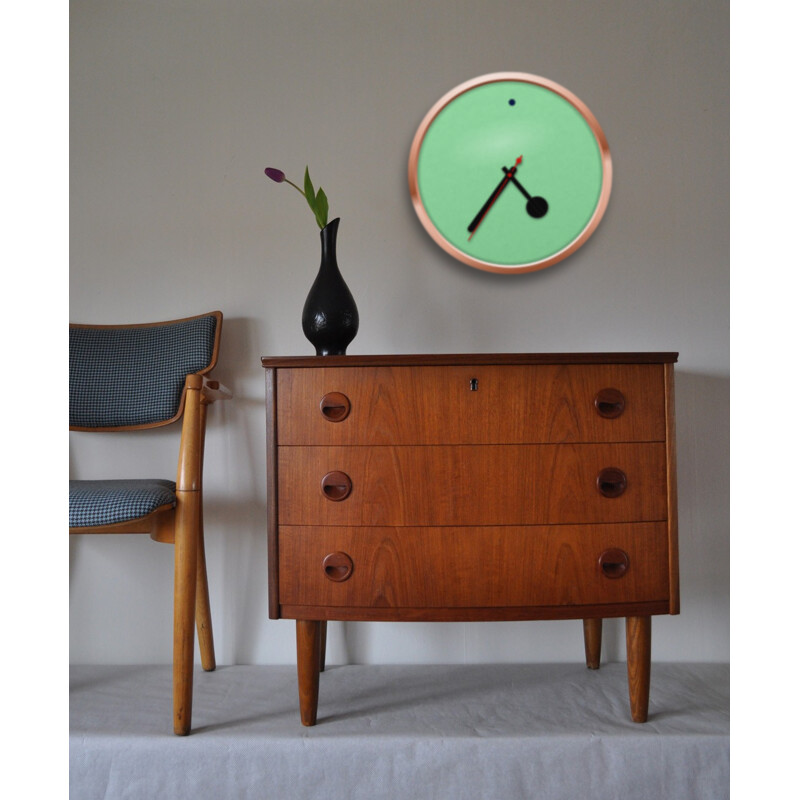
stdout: 4 h 35 min 35 s
